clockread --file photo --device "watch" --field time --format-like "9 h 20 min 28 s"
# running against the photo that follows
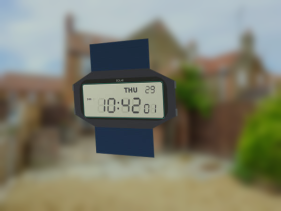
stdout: 10 h 42 min 01 s
